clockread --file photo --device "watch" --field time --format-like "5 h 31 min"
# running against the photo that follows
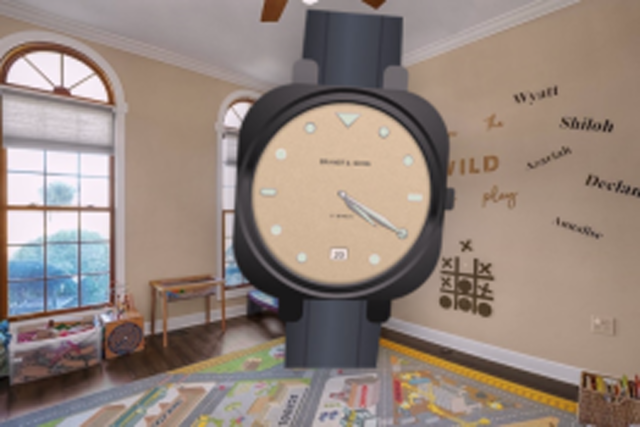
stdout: 4 h 20 min
